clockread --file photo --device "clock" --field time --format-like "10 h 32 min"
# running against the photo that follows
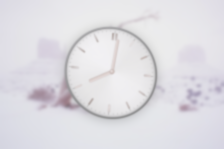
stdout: 8 h 01 min
